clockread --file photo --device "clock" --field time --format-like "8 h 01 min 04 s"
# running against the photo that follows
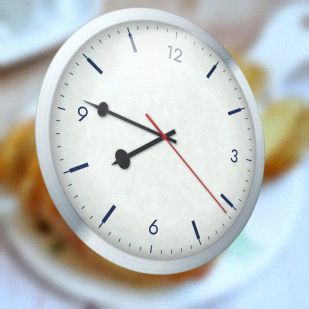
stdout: 7 h 46 min 21 s
